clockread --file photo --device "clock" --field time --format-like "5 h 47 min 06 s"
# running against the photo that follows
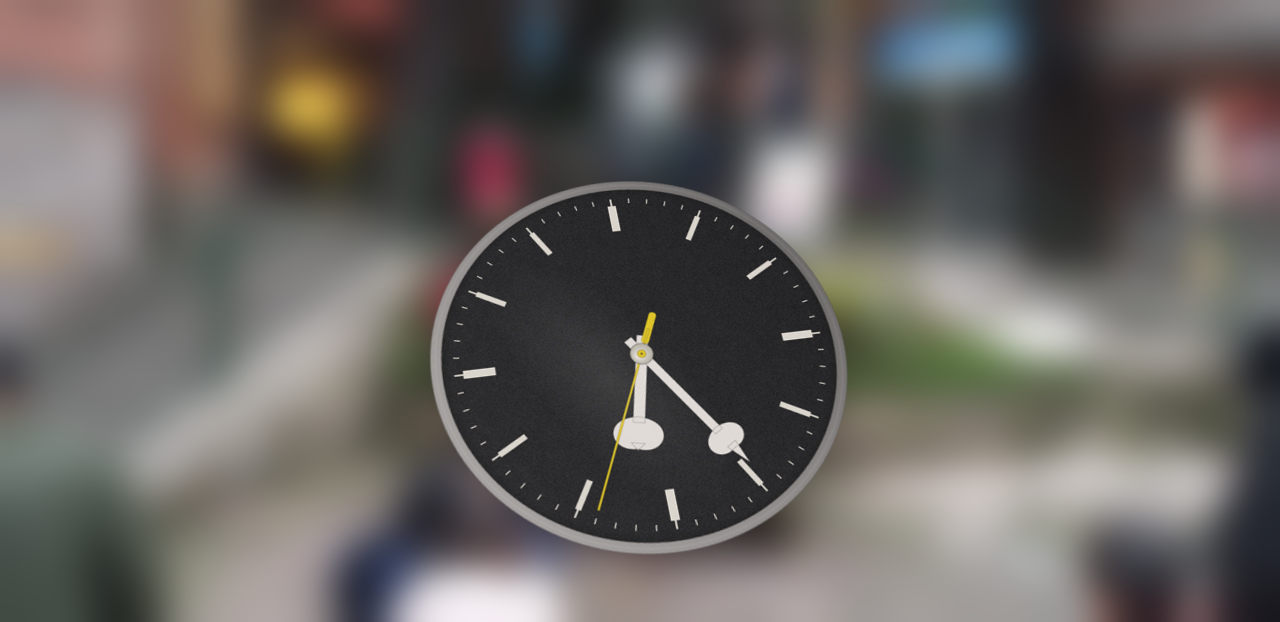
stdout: 6 h 24 min 34 s
